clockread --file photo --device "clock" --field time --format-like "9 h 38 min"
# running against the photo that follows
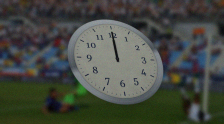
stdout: 12 h 00 min
